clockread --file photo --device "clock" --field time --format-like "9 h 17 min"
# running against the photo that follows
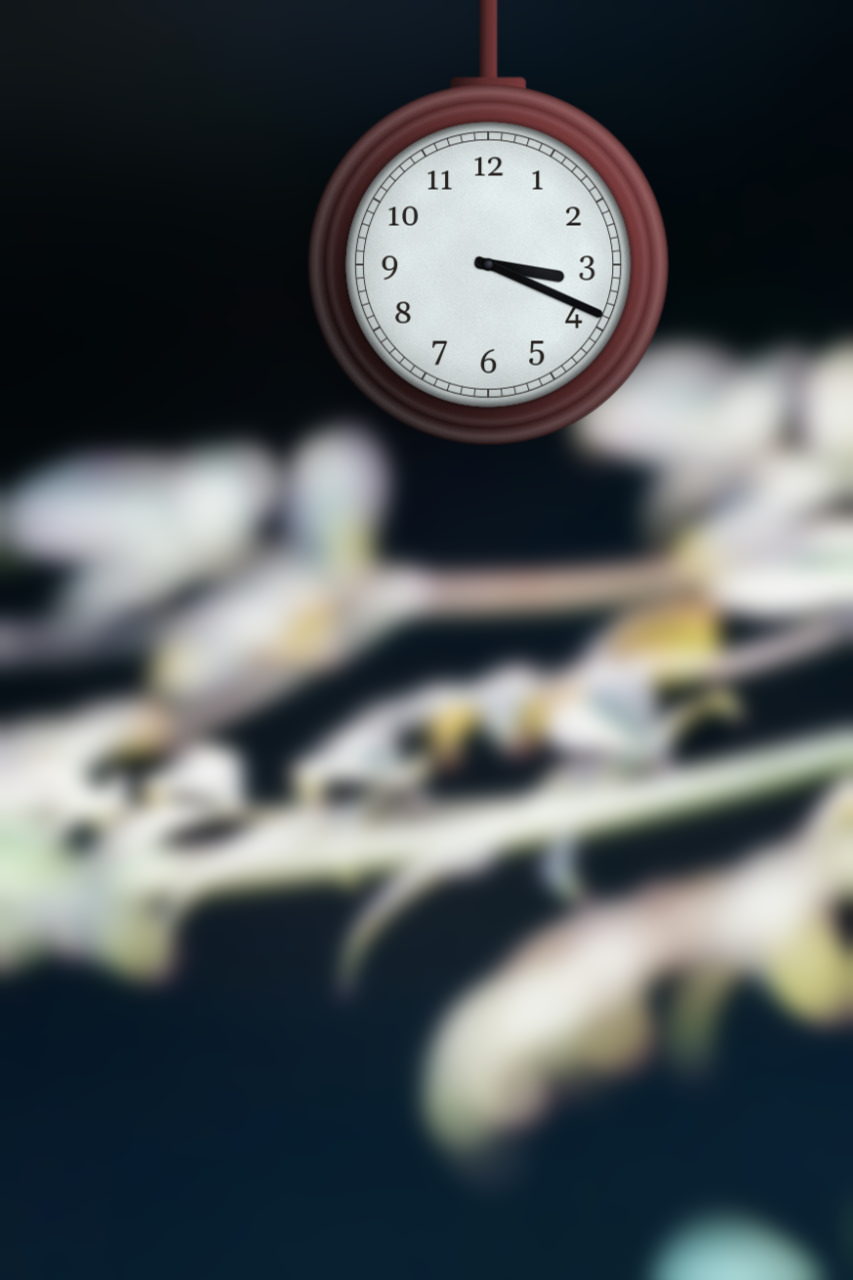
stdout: 3 h 19 min
